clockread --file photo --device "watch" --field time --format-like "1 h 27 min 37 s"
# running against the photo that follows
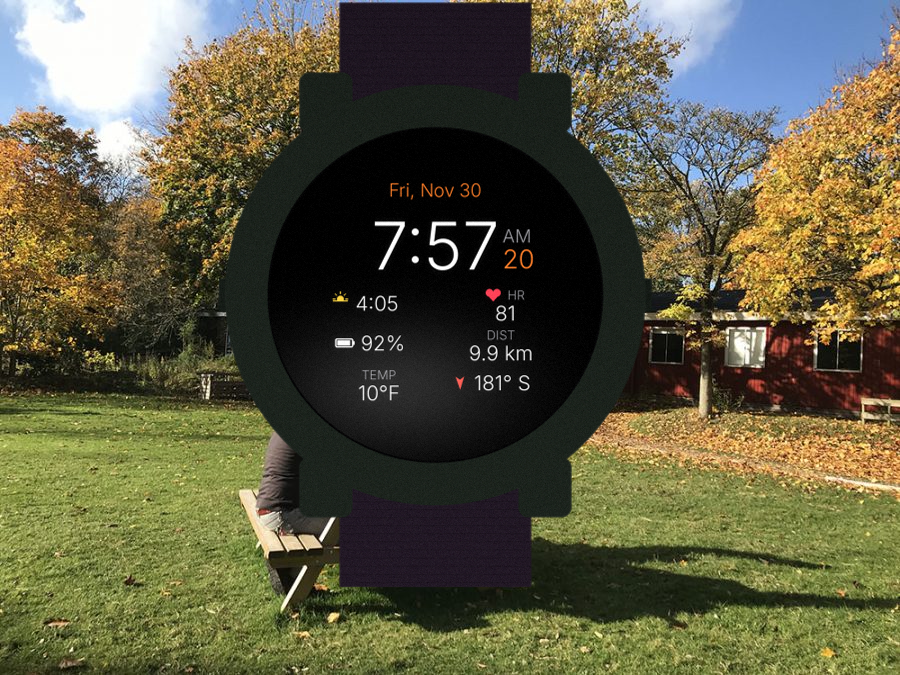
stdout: 7 h 57 min 20 s
